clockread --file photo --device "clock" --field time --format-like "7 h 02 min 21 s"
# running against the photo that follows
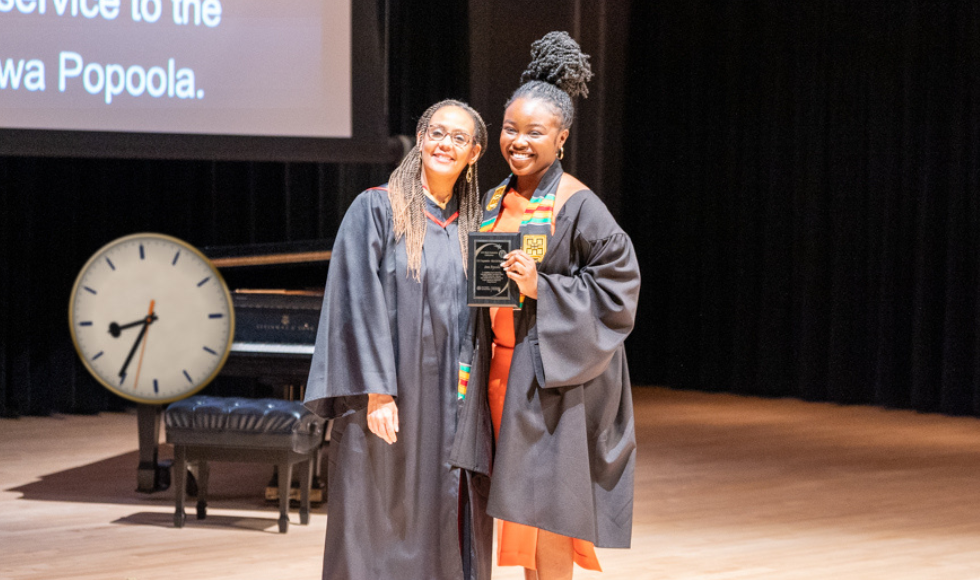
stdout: 8 h 35 min 33 s
